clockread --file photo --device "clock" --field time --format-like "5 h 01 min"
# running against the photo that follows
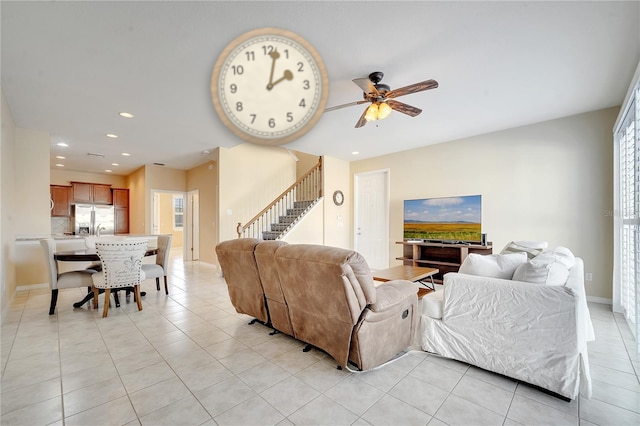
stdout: 2 h 02 min
